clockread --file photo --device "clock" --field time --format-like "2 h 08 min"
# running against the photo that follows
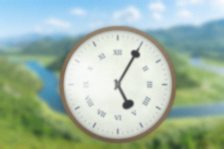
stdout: 5 h 05 min
